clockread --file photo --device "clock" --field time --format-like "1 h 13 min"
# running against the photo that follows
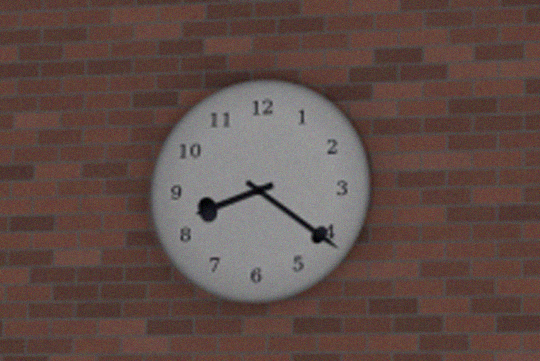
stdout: 8 h 21 min
